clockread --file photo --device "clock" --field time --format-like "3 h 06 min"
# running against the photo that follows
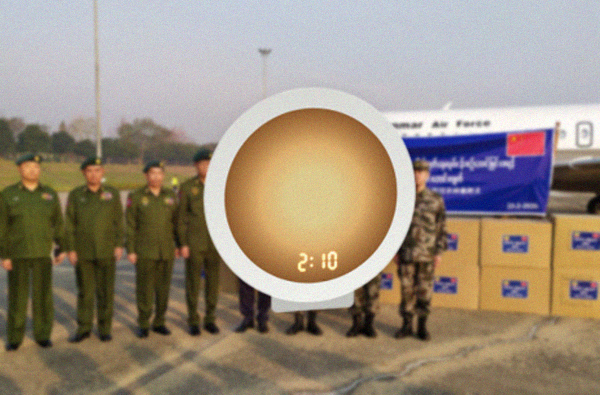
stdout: 2 h 10 min
